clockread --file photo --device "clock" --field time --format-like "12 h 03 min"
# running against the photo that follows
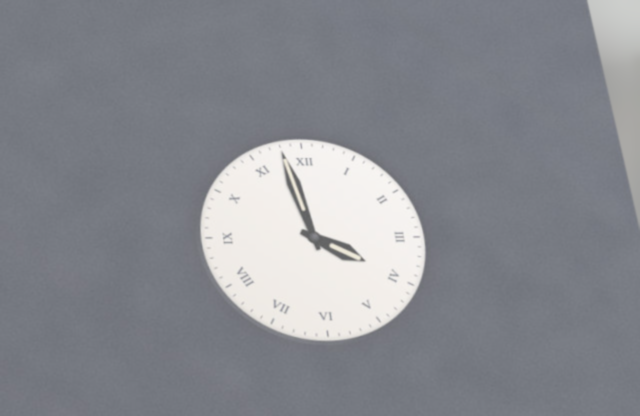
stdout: 3 h 58 min
